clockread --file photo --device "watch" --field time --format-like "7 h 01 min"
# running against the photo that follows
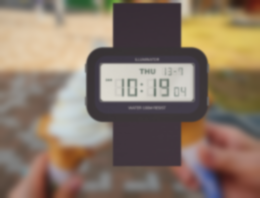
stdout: 10 h 19 min
